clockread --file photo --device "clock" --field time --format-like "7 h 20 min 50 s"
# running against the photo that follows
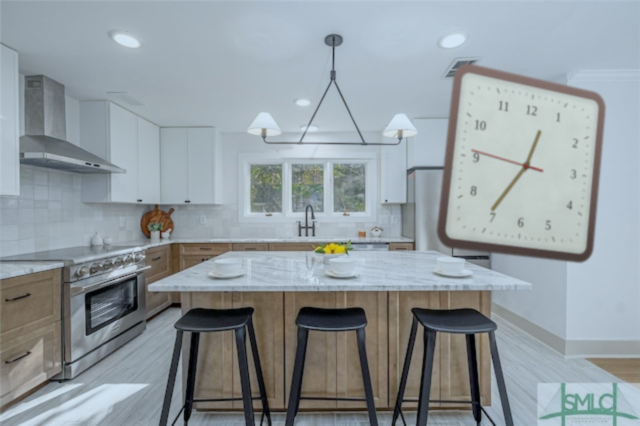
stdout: 12 h 35 min 46 s
